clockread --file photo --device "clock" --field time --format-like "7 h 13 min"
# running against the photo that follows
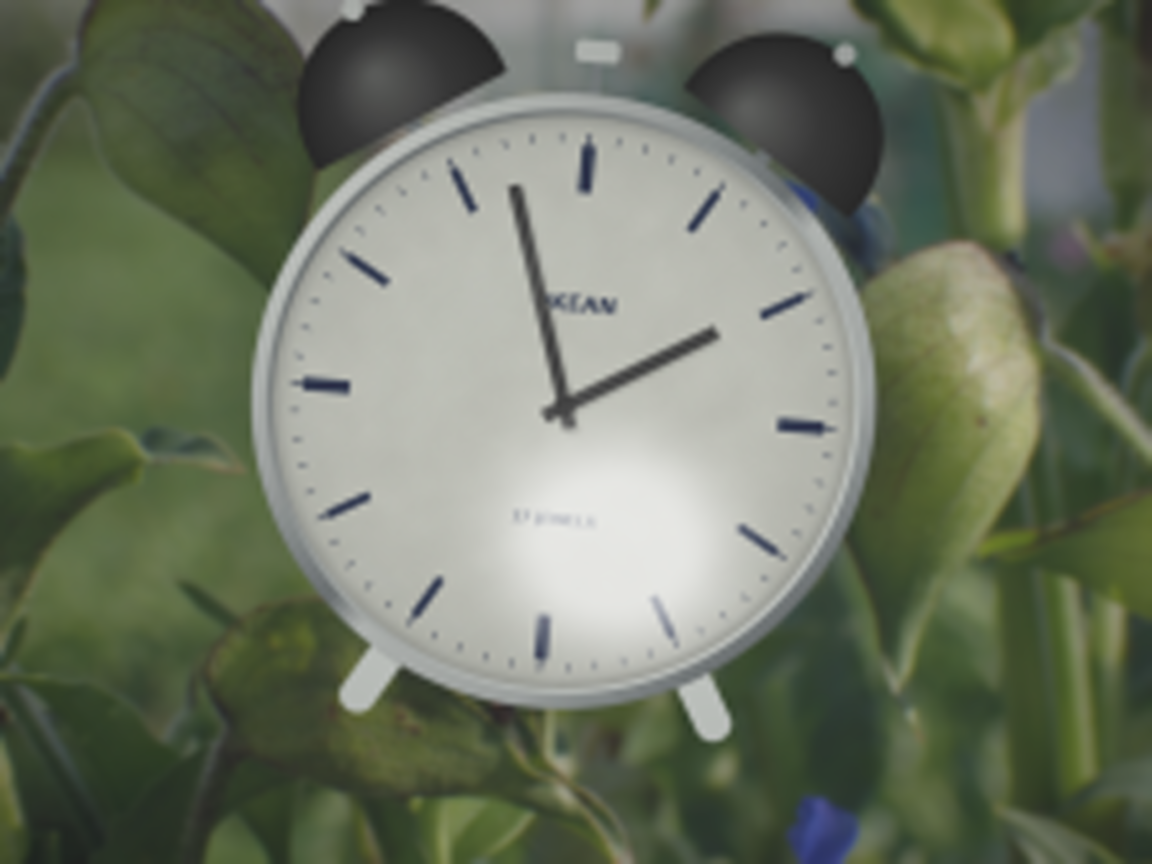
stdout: 1 h 57 min
